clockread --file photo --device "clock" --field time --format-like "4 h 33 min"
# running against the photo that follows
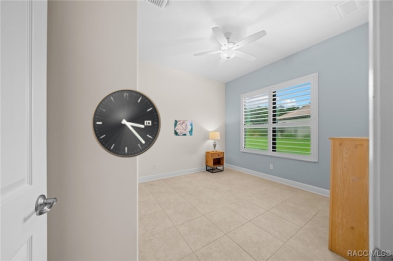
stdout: 3 h 23 min
